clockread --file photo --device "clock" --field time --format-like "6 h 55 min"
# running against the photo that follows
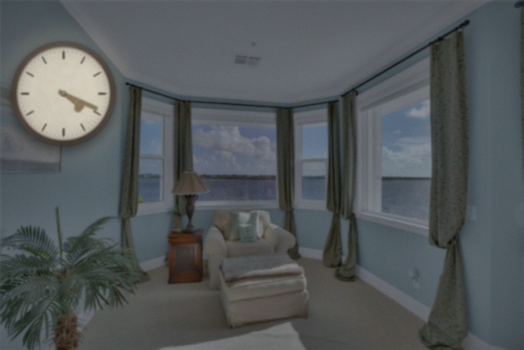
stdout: 4 h 19 min
